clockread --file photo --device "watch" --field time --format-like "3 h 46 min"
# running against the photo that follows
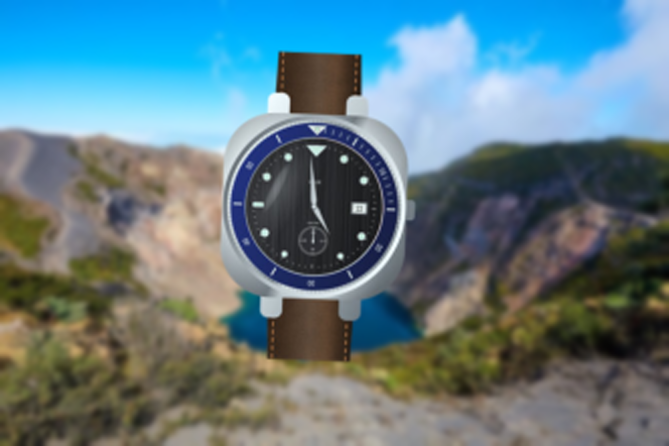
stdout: 4 h 59 min
